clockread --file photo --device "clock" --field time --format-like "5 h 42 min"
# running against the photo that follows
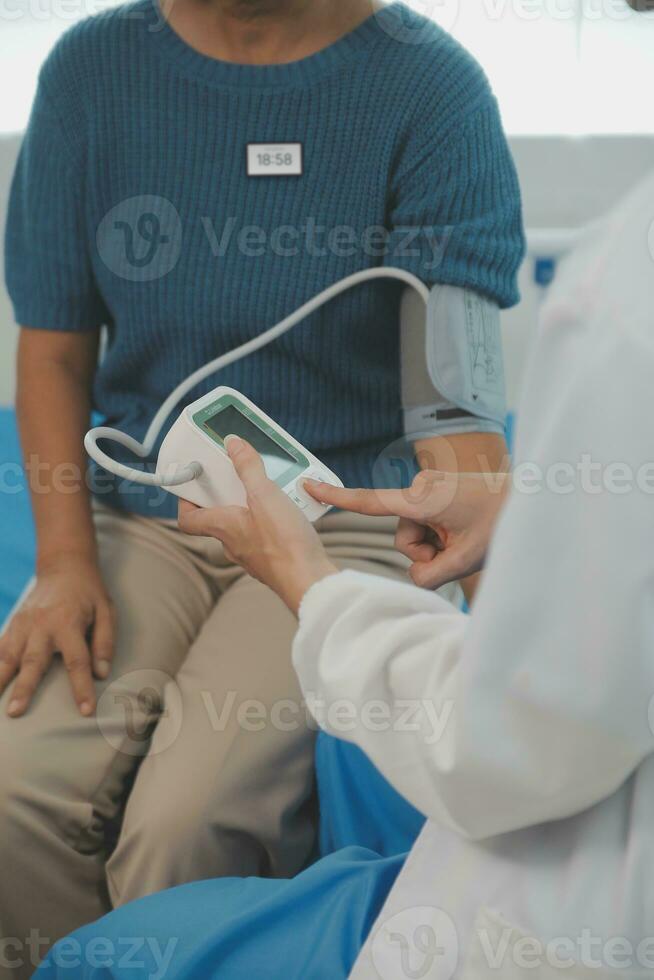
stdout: 18 h 58 min
